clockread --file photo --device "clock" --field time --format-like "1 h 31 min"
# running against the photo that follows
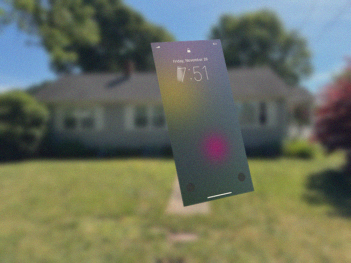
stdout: 7 h 51 min
